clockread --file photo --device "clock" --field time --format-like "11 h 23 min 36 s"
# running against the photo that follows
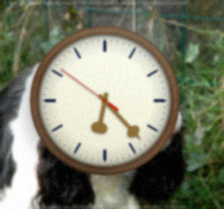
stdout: 6 h 22 min 51 s
